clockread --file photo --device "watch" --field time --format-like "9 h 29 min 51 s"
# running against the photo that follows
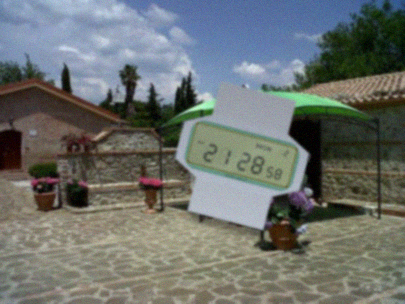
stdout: 21 h 28 min 58 s
